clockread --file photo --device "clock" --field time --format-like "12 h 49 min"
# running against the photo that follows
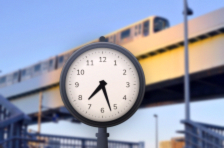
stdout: 7 h 27 min
